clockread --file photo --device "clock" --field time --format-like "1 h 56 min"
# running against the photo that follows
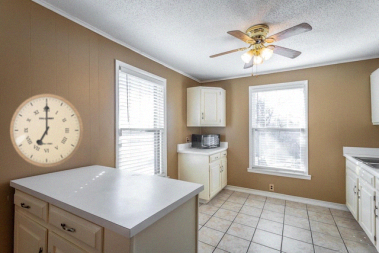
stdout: 7 h 00 min
